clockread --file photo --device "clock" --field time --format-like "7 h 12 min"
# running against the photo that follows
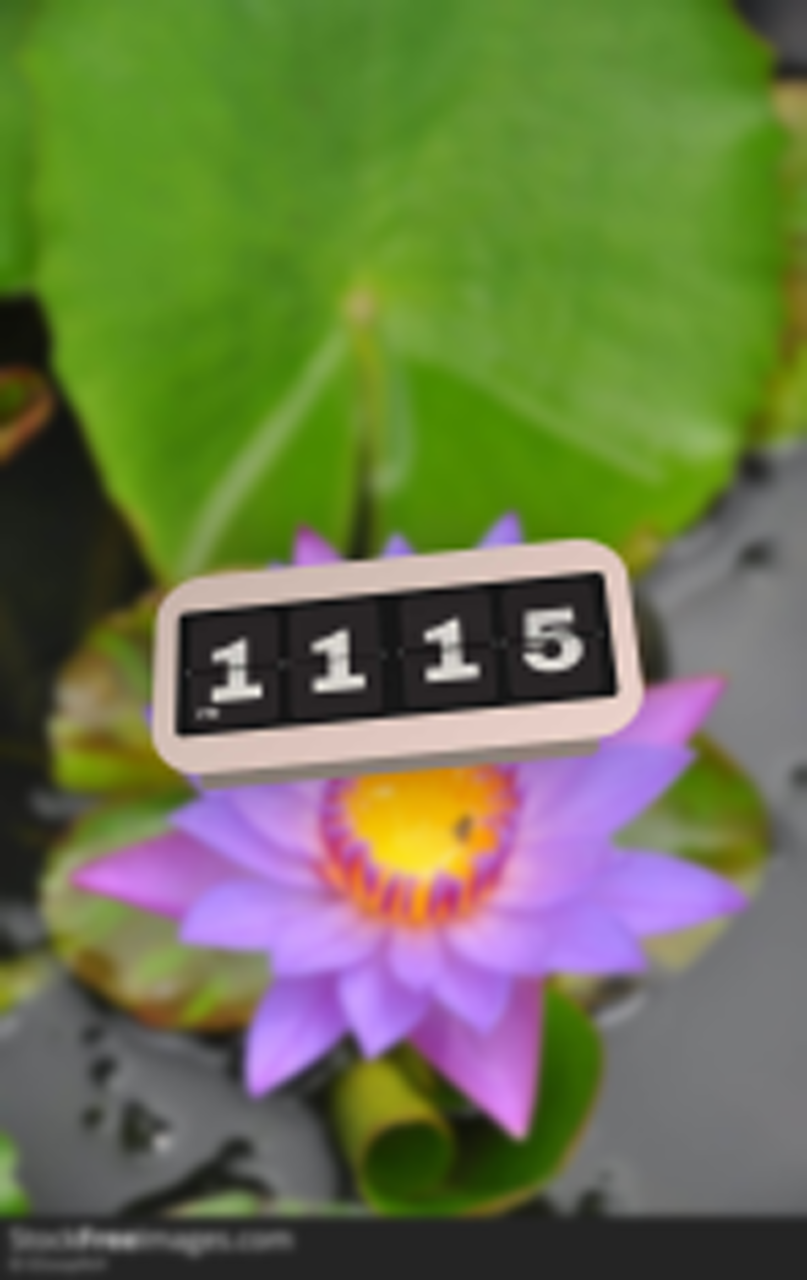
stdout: 11 h 15 min
